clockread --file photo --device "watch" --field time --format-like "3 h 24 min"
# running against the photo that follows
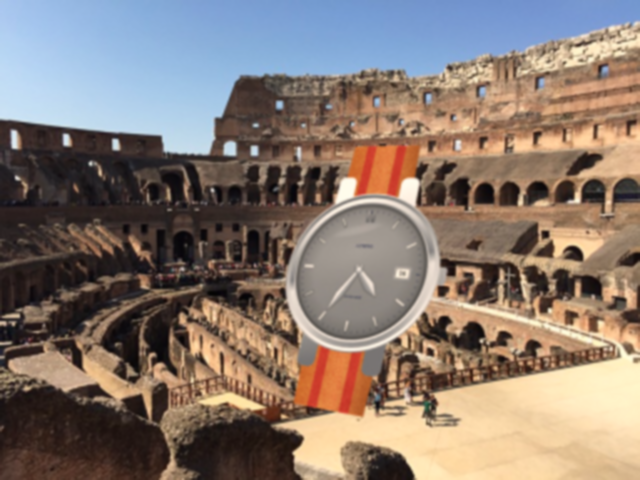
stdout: 4 h 35 min
